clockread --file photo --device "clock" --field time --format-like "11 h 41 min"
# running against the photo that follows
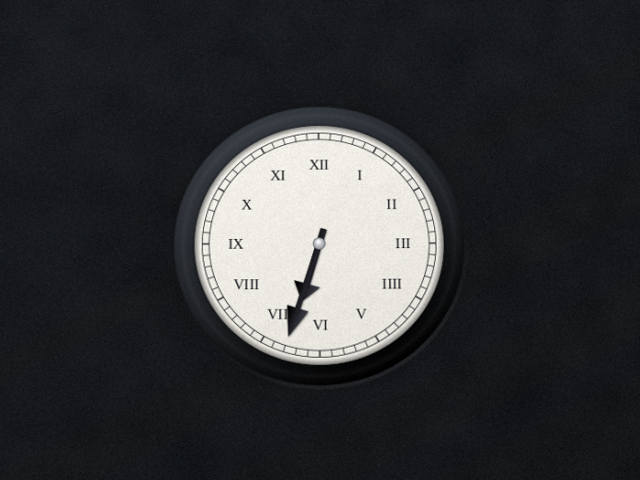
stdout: 6 h 33 min
